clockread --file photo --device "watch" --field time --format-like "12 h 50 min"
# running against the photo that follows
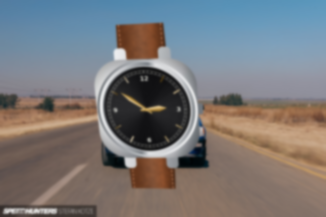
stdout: 2 h 51 min
